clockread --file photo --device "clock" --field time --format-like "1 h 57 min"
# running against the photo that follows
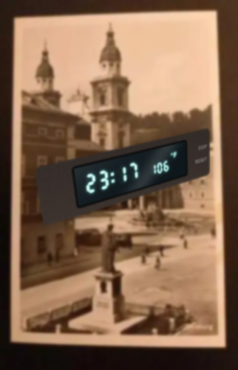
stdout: 23 h 17 min
